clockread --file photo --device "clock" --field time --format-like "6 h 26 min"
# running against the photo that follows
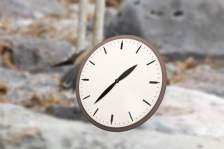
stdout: 1 h 37 min
